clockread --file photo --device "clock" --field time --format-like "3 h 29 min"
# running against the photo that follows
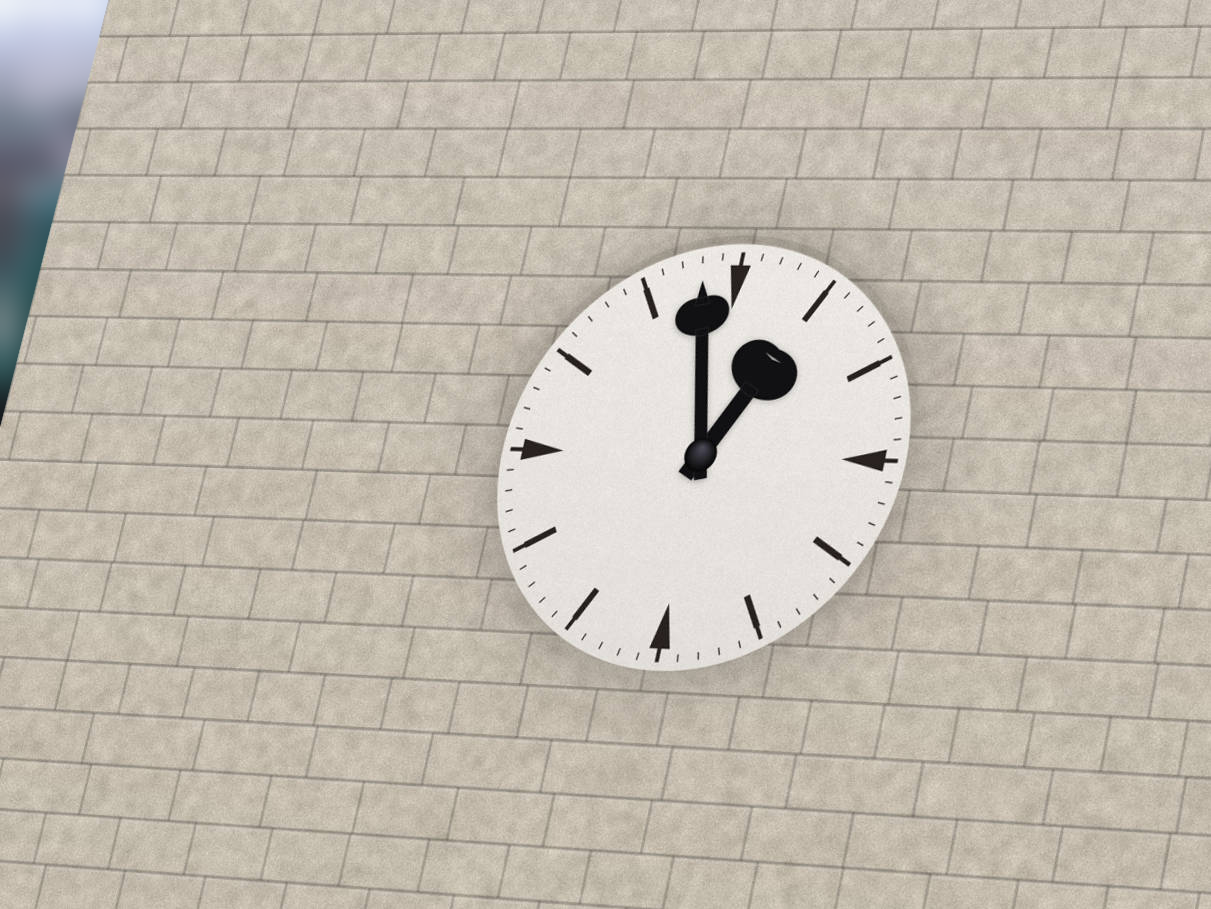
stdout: 12 h 58 min
